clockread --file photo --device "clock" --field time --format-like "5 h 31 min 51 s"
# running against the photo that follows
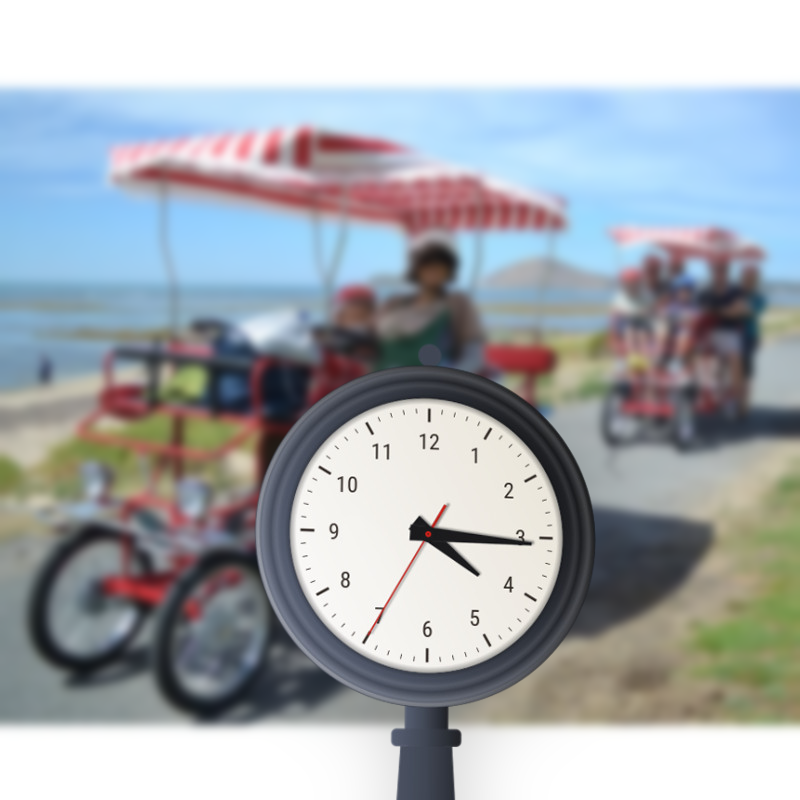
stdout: 4 h 15 min 35 s
